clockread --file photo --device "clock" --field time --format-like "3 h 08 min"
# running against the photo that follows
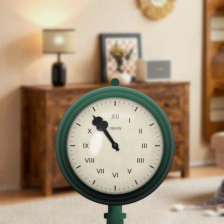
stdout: 10 h 54 min
